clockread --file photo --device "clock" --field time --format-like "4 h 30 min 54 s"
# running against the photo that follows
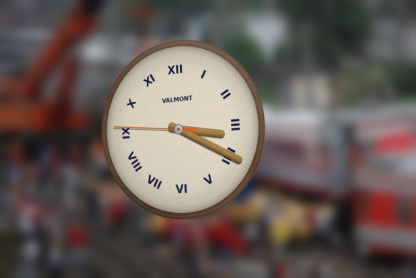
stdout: 3 h 19 min 46 s
